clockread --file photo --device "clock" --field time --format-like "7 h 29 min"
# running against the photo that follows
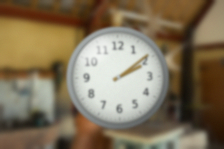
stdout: 2 h 09 min
